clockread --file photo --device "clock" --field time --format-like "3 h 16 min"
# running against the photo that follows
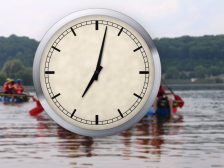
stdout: 7 h 02 min
